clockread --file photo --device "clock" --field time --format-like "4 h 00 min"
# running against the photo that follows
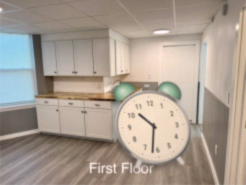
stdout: 10 h 32 min
